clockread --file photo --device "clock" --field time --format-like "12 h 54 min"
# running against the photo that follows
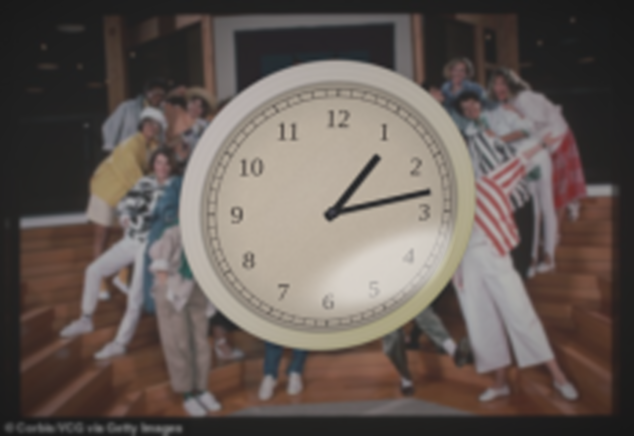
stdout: 1 h 13 min
